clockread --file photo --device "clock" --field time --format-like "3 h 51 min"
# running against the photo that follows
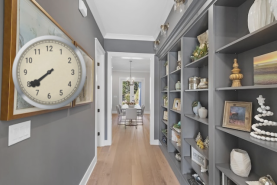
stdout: 7 h 39 min
